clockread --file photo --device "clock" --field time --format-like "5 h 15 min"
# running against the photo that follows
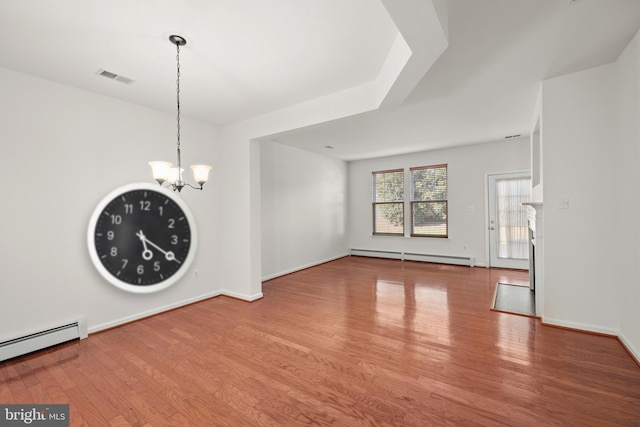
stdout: 5 h 20 min
